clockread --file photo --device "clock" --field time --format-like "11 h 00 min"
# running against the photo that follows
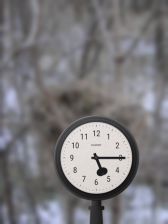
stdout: 5 h 15 min
